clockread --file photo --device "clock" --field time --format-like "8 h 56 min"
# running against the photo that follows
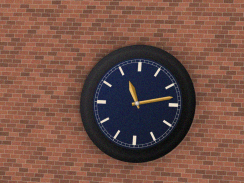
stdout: 11 h 13 min
